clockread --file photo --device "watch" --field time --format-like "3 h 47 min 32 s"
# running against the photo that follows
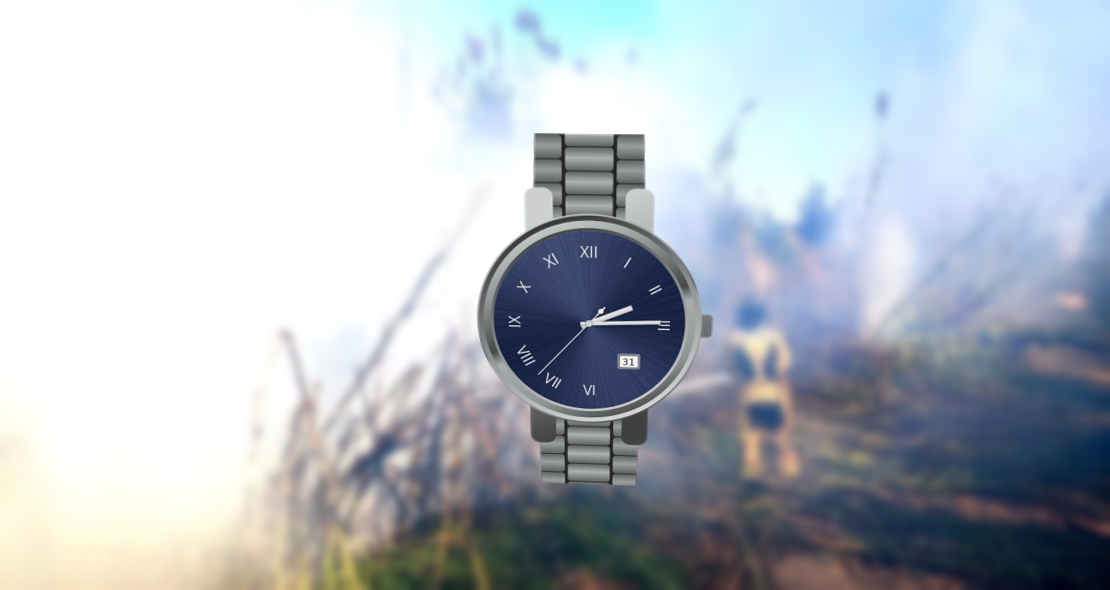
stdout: 2 h 14 min 37 s
